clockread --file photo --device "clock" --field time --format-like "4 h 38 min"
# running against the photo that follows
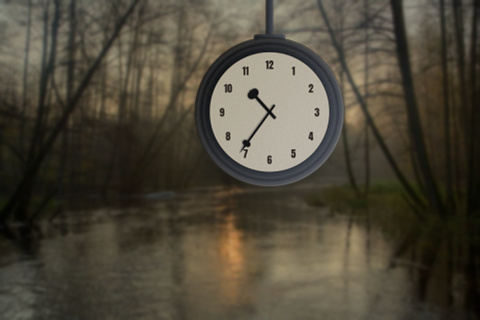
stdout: 10 h 36 min
